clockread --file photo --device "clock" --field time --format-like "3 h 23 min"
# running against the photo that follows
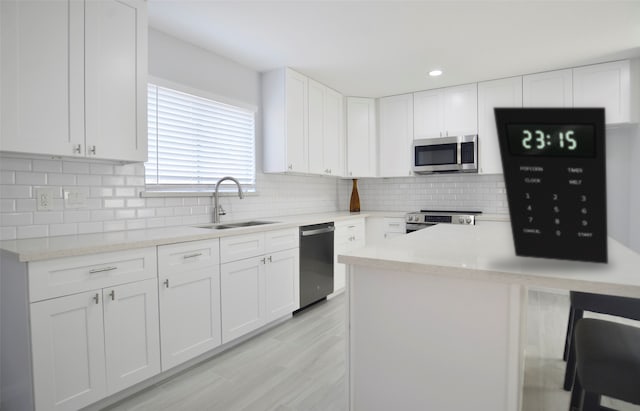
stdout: 23 h 15 min
